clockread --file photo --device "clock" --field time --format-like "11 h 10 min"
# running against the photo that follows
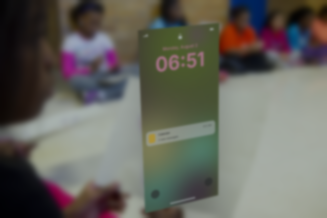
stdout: 6 h 51 min
